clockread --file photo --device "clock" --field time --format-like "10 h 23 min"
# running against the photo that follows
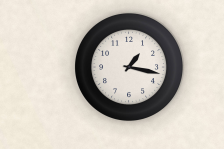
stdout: 1 h 17 min
